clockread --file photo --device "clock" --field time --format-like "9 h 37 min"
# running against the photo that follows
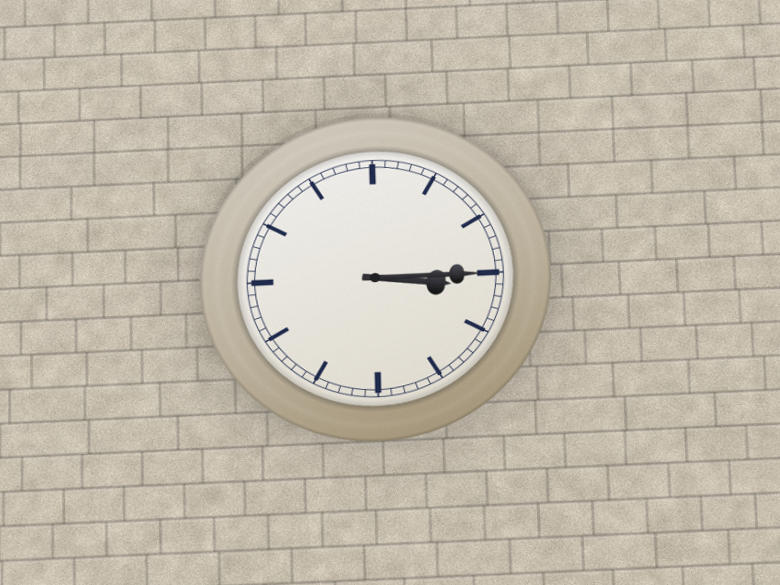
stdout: 3 h 15 min
